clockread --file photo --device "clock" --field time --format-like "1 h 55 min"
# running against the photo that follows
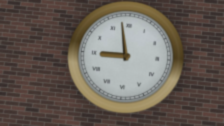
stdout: 8 h 58 min
